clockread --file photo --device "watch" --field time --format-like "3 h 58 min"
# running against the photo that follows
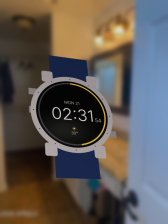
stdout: 2 h 31 min
